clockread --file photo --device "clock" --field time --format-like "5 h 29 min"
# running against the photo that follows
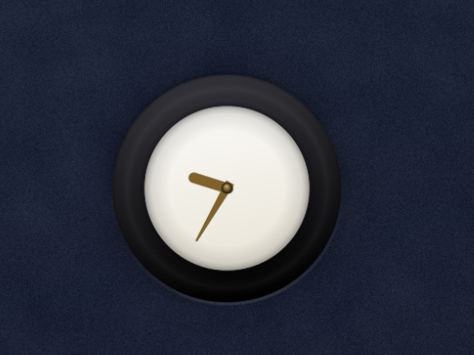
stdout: 9 h 35 min
